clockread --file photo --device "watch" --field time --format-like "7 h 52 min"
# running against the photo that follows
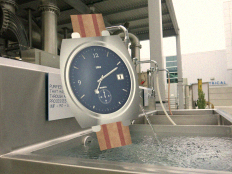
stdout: 7 h 11 min
